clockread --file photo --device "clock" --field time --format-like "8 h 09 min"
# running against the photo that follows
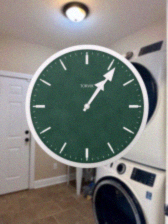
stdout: 1 h 06 min
